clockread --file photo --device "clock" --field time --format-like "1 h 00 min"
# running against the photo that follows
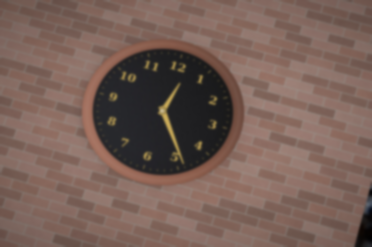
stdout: 12 h 24 min
